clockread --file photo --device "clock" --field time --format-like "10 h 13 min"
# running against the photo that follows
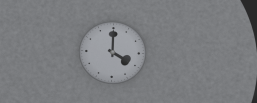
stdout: 4 h 00 min
